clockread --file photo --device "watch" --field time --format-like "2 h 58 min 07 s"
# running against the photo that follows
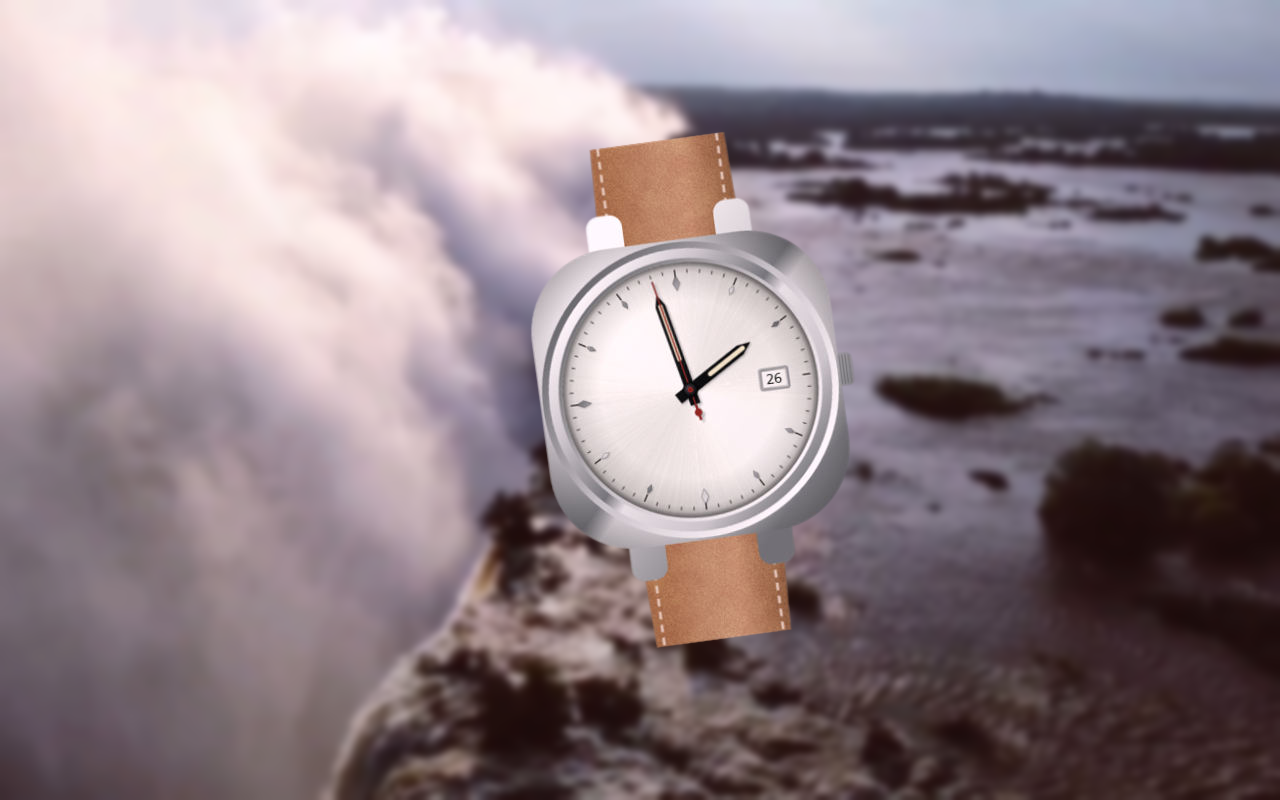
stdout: 1 h 57 min 58 s
